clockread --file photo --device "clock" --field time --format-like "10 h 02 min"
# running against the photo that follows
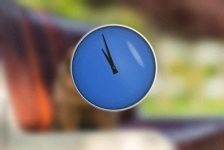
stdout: 10 h 57 min
